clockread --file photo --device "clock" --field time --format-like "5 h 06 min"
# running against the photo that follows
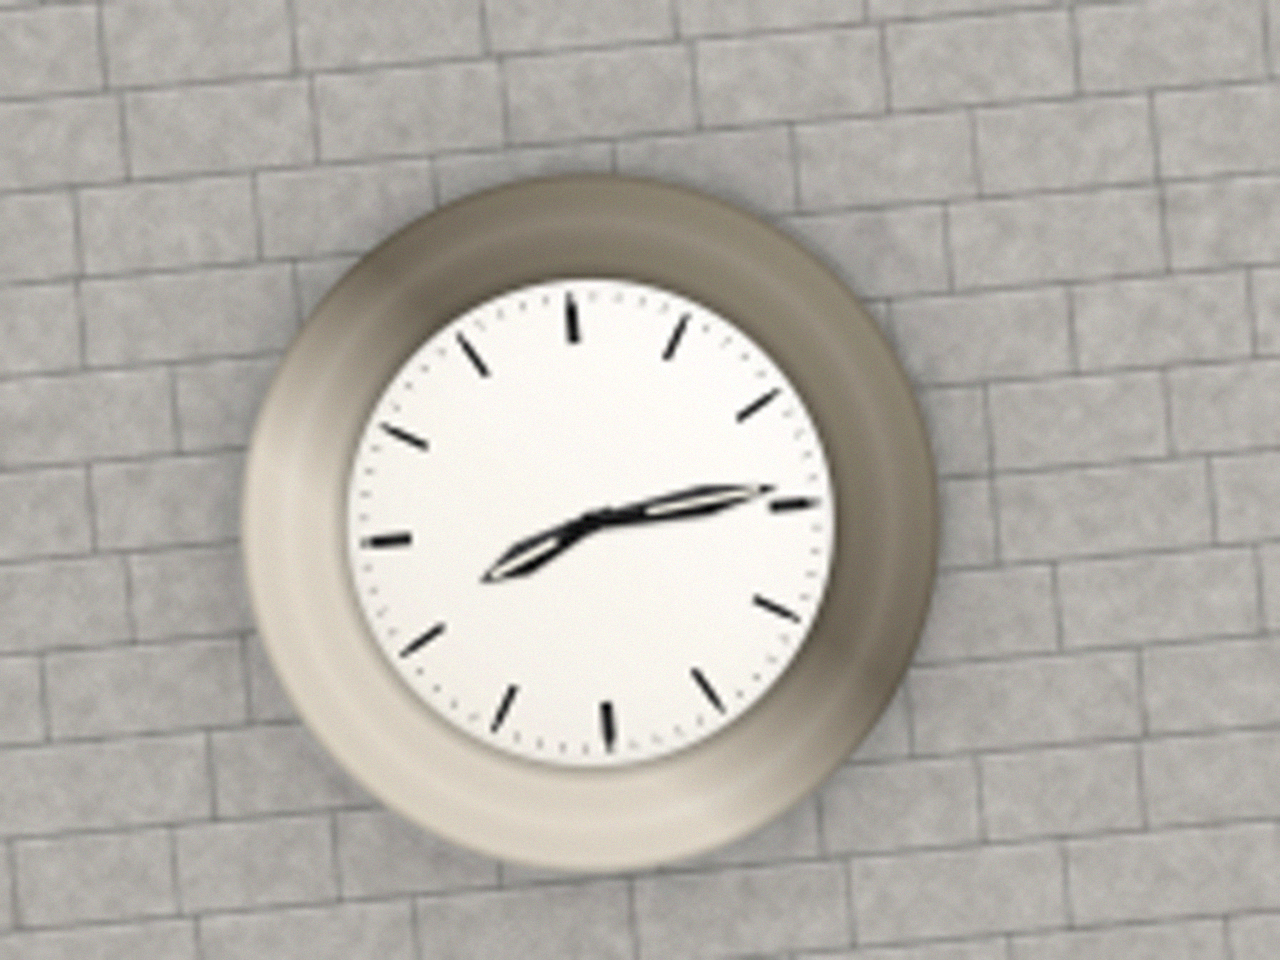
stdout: 8 h 14 min
